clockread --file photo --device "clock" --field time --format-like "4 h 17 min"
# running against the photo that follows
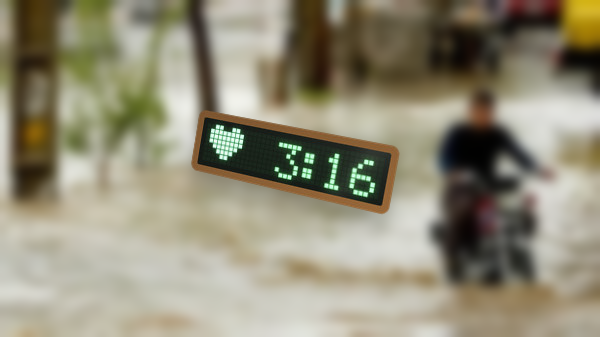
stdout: 3 h 16 min
